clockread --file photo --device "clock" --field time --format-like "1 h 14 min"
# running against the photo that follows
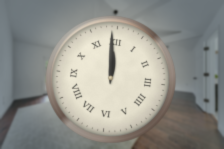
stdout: 11 h 59 min
